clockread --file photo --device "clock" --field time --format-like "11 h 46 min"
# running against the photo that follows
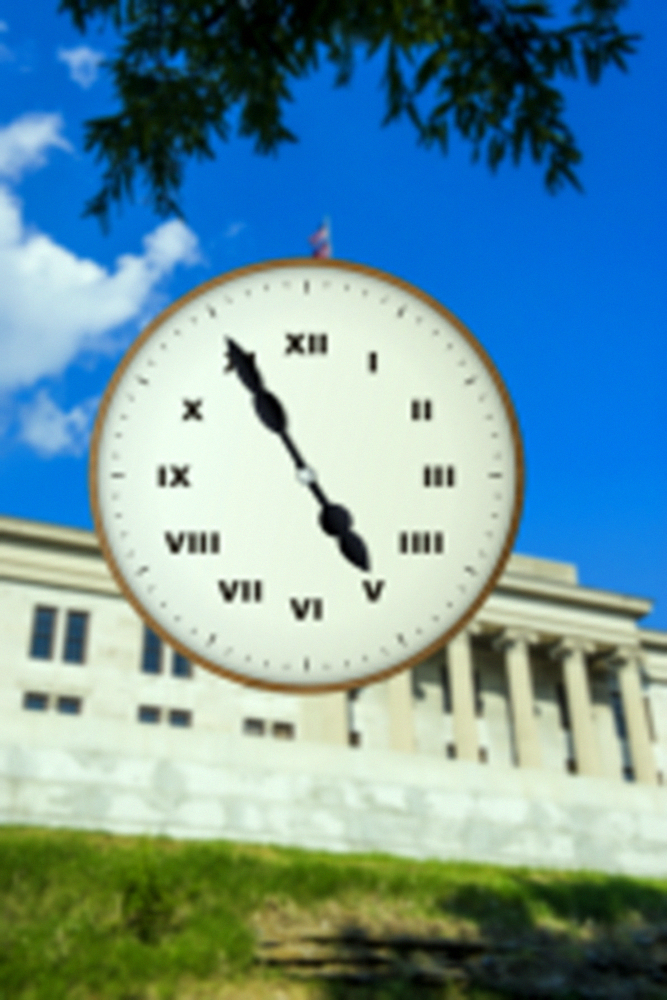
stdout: 4 h 55 min
